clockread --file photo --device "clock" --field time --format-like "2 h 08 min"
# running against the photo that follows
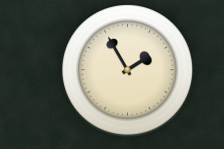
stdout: 1 h 55 min
